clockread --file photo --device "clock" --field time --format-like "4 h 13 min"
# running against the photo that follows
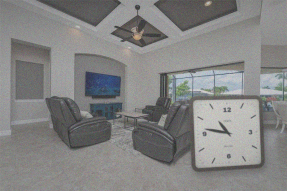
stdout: 10 h 47 min
